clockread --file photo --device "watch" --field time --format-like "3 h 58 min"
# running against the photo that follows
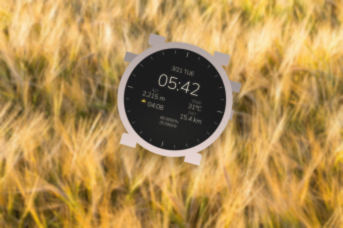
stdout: 5 h 42 min
